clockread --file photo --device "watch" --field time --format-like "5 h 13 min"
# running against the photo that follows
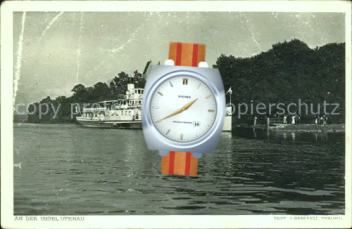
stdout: 1 h 40 min
